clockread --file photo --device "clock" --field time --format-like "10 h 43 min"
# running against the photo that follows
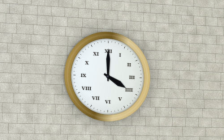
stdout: 4 h 00 min
